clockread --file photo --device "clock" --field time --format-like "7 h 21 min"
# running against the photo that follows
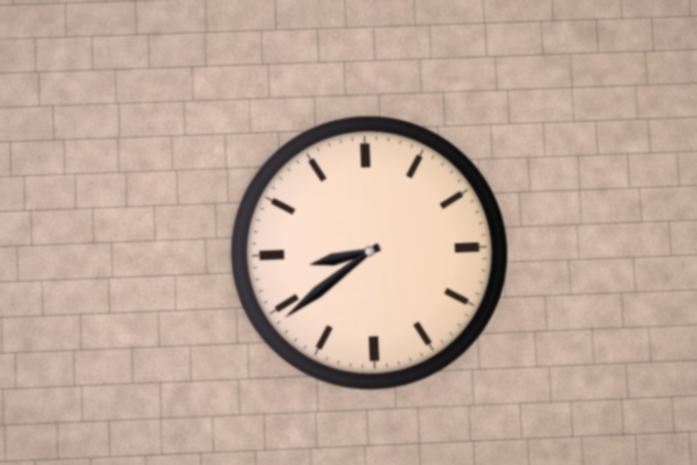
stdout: 8 h 39 min
